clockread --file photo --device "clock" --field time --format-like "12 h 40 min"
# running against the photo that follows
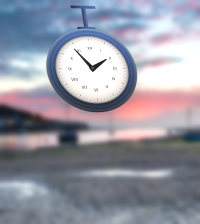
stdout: 1 h 54 min
